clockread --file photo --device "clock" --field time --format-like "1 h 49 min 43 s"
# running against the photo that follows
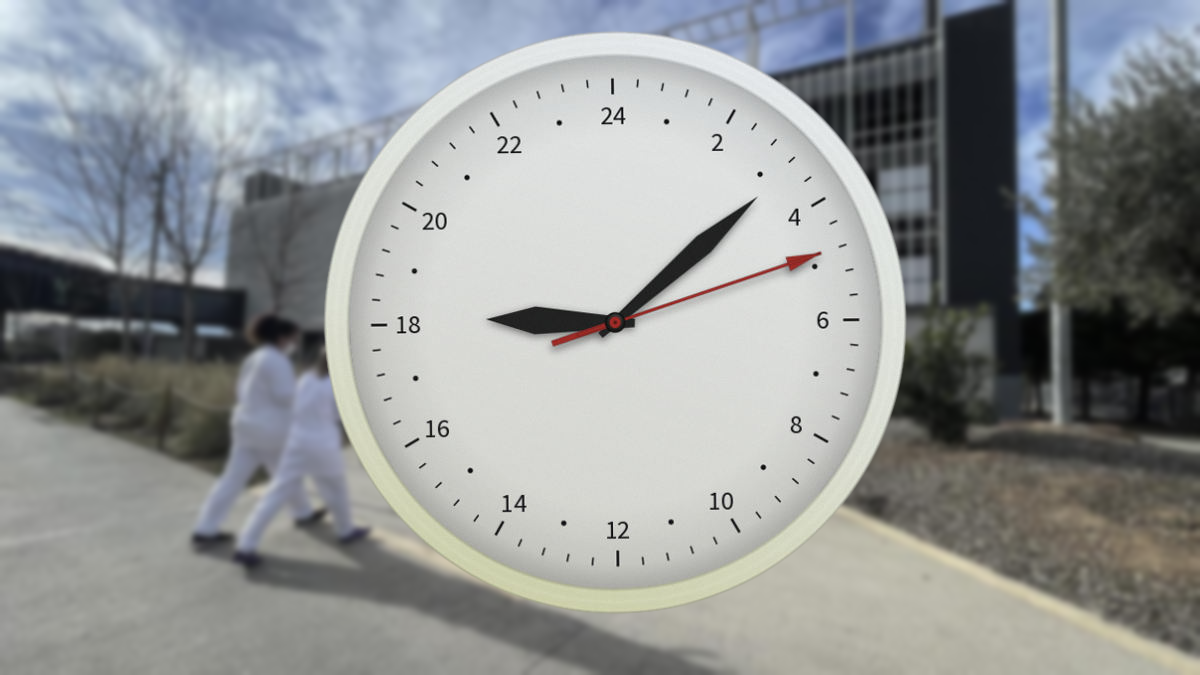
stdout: 18 h 08 min 12 s
